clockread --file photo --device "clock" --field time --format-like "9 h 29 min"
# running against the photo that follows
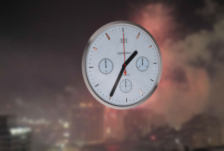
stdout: 1 h 35 min
